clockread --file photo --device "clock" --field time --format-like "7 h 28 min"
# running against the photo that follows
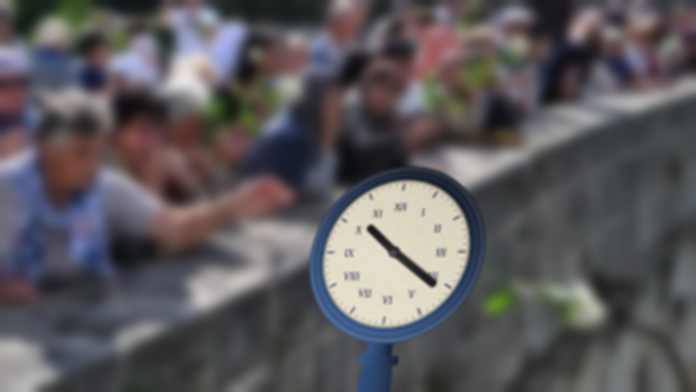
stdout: 10 h 21 min
